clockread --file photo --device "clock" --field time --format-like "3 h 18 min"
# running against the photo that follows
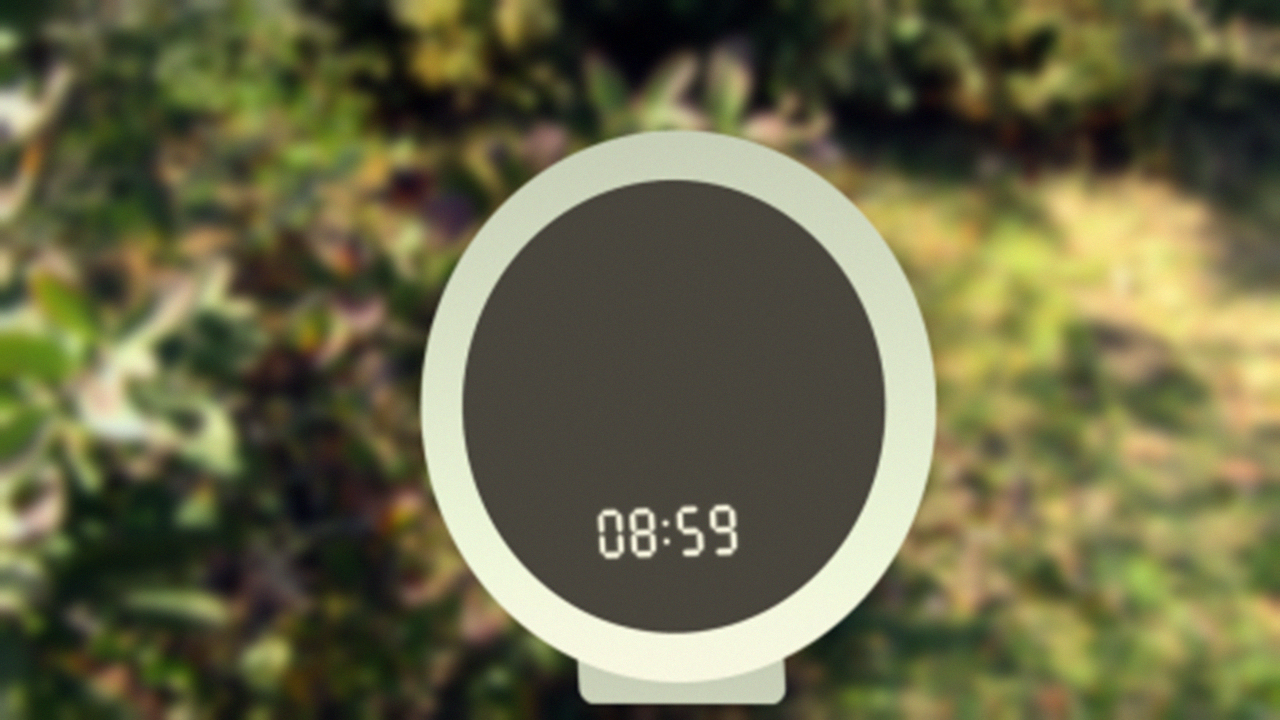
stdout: 8 h 59 min
